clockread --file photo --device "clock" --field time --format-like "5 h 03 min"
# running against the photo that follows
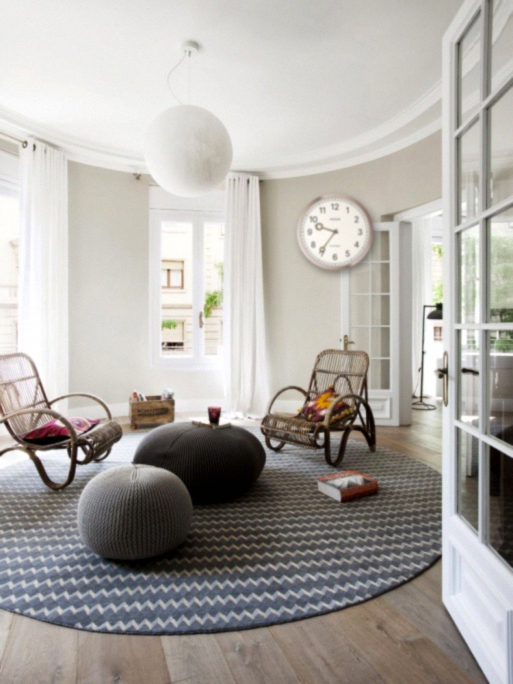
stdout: 9 h 36 min
